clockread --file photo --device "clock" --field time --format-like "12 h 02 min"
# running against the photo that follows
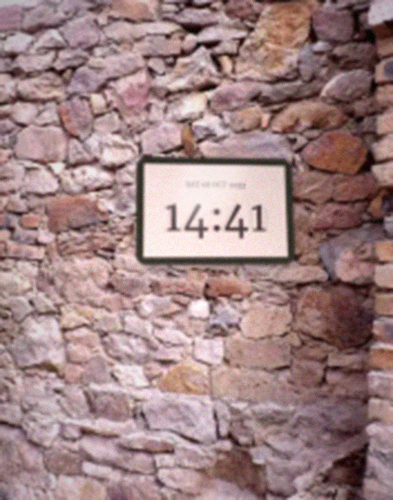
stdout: 14 h 41 min
